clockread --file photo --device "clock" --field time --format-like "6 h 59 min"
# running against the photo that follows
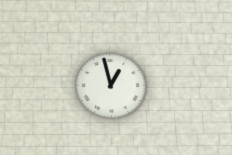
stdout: 12 h 58 min
